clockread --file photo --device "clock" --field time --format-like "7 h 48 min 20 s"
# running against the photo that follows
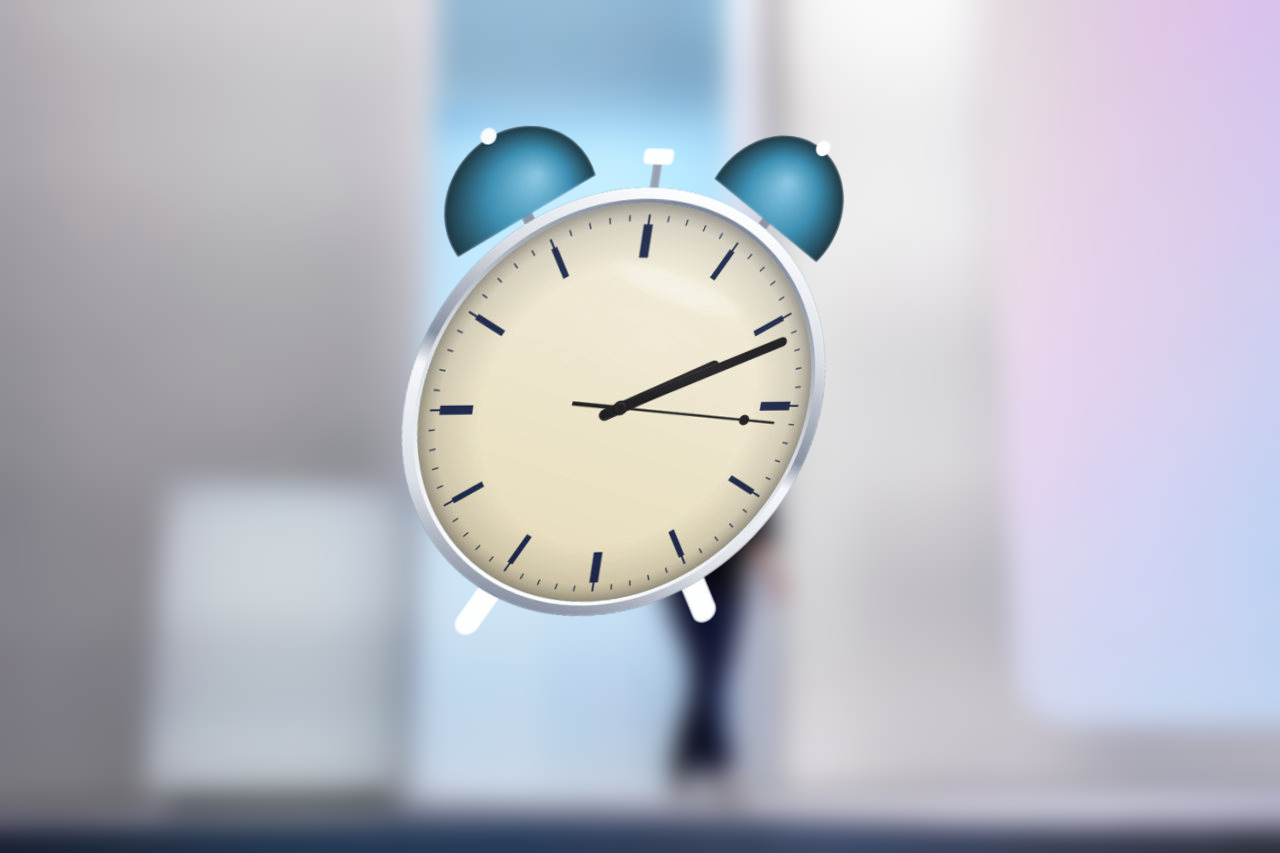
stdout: 2 h 11 min 16 s
